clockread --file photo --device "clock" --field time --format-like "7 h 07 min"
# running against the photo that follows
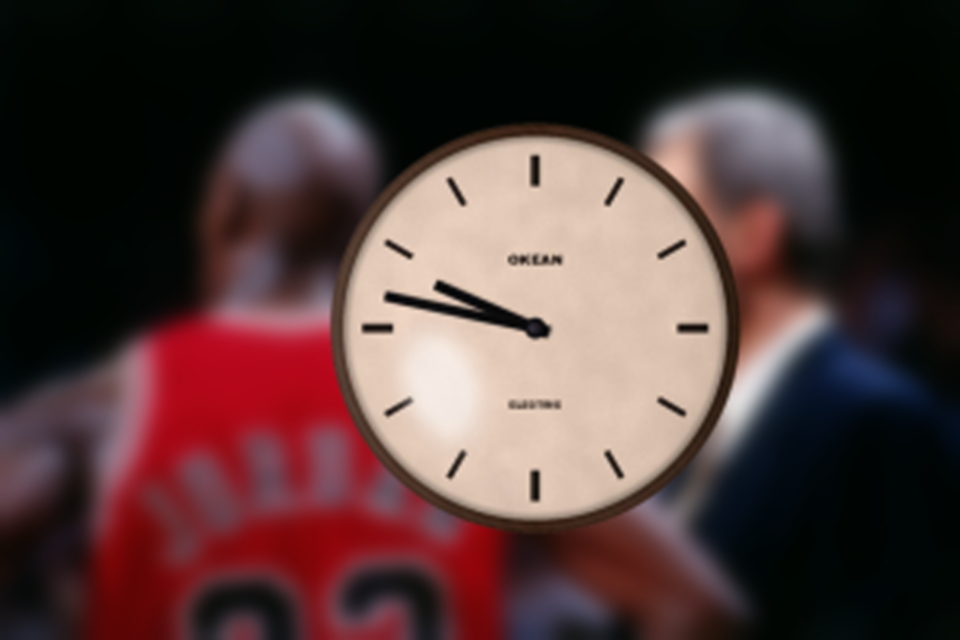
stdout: 9 h 47 min
